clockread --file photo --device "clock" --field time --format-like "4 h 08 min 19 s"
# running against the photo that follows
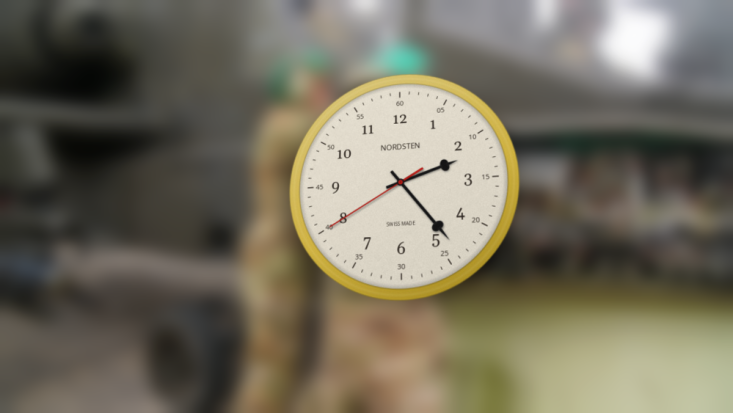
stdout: 2 h 23 min 40 s
